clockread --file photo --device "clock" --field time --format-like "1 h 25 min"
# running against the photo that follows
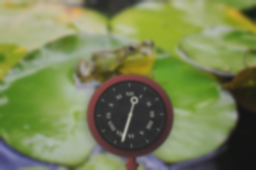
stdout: 12 h 33 min
